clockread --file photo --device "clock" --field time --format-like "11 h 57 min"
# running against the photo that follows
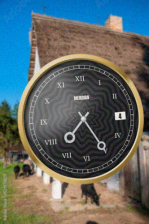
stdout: 7 h 25 min
